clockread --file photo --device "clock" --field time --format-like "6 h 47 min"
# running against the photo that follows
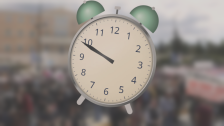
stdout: 9 h 49 min
